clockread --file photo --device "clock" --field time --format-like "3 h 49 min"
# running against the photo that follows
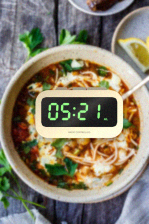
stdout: 5 h 21 min
